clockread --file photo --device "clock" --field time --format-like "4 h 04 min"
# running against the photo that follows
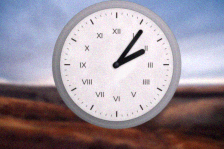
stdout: 2 h 06 min
